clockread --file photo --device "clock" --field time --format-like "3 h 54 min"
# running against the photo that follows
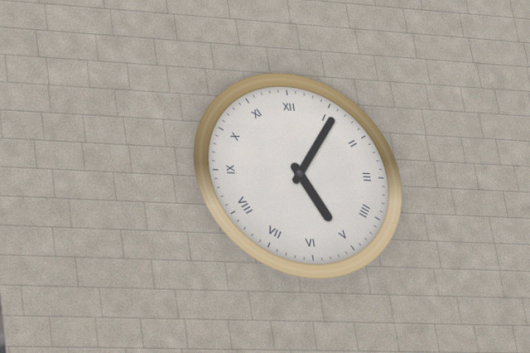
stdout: 5 h 06 min
